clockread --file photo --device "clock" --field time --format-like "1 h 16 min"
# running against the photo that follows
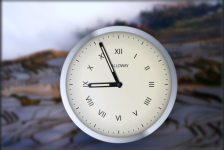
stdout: 8 h 56 min
